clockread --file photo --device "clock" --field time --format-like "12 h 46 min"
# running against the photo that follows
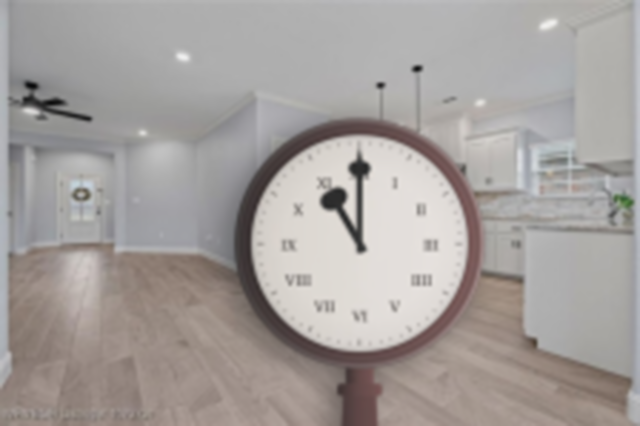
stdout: 11 h 00 min
